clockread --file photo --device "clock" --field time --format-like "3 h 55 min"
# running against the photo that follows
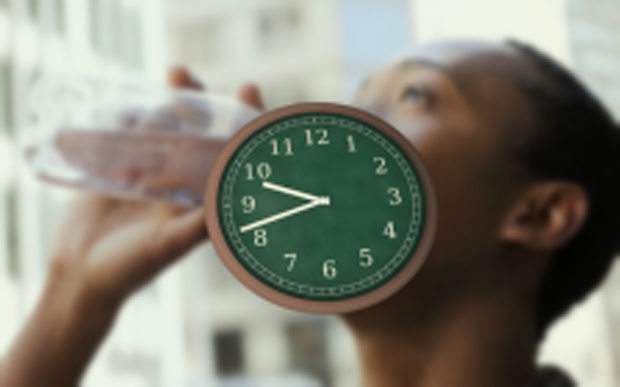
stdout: 9 h 42 min
